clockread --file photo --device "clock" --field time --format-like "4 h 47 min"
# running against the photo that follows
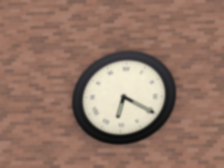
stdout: 6 h 20 min
